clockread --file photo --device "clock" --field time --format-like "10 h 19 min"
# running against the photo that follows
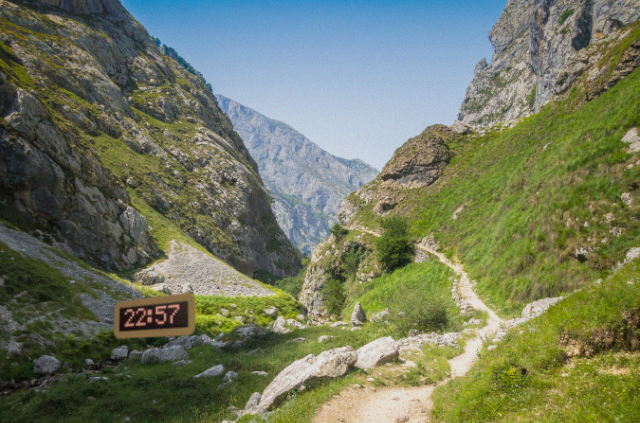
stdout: 22 h 57 min
